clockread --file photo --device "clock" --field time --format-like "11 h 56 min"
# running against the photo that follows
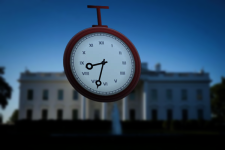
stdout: 8 h 33 min
